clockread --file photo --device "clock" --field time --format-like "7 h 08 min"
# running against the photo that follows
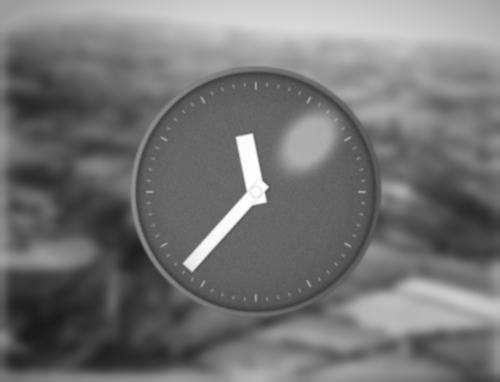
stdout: 11 h 37 min
